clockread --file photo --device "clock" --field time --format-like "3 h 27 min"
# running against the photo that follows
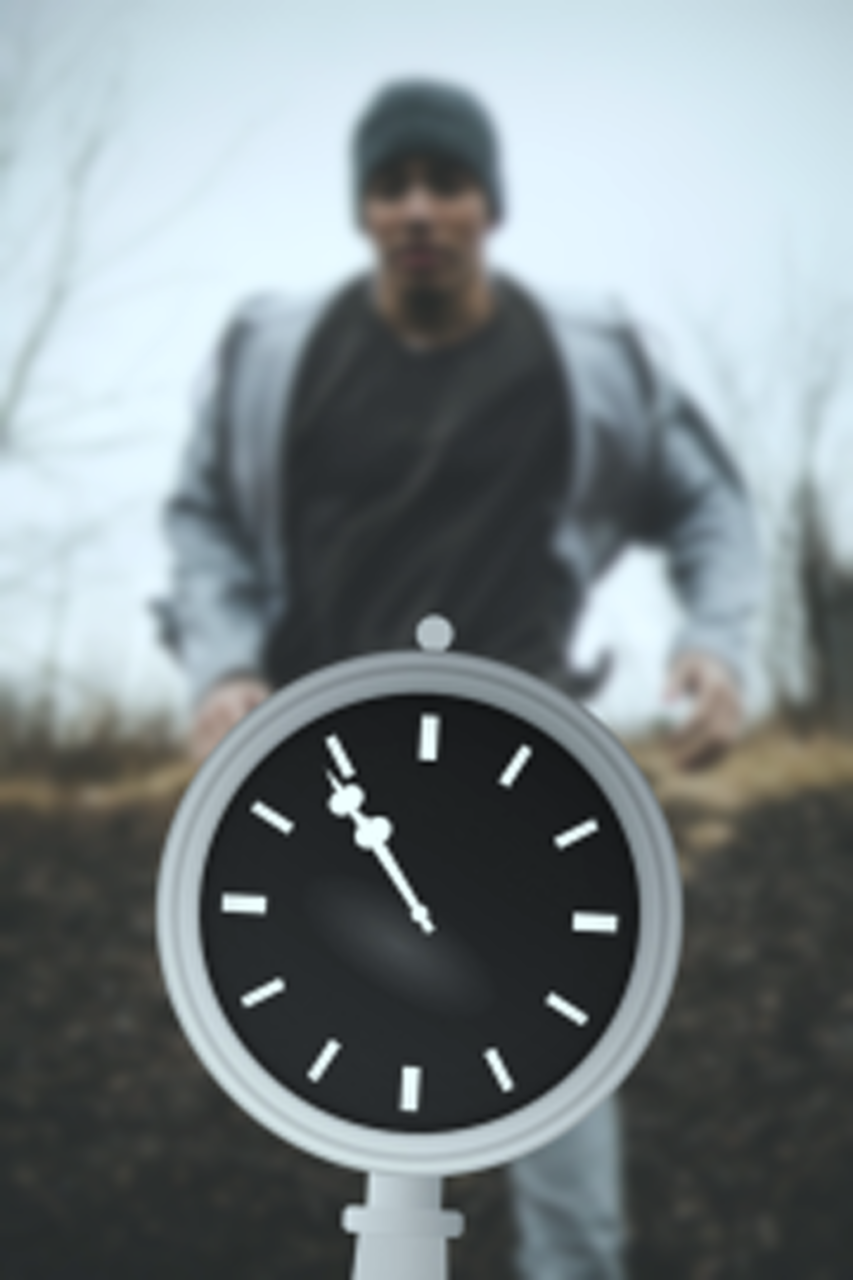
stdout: 10 h 54 min
